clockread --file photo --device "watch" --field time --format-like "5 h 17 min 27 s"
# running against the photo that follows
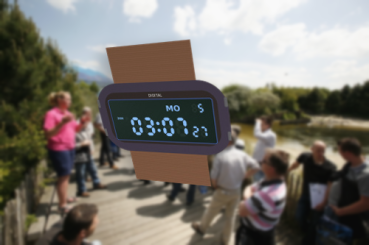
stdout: 3 h 07 min 27 s
